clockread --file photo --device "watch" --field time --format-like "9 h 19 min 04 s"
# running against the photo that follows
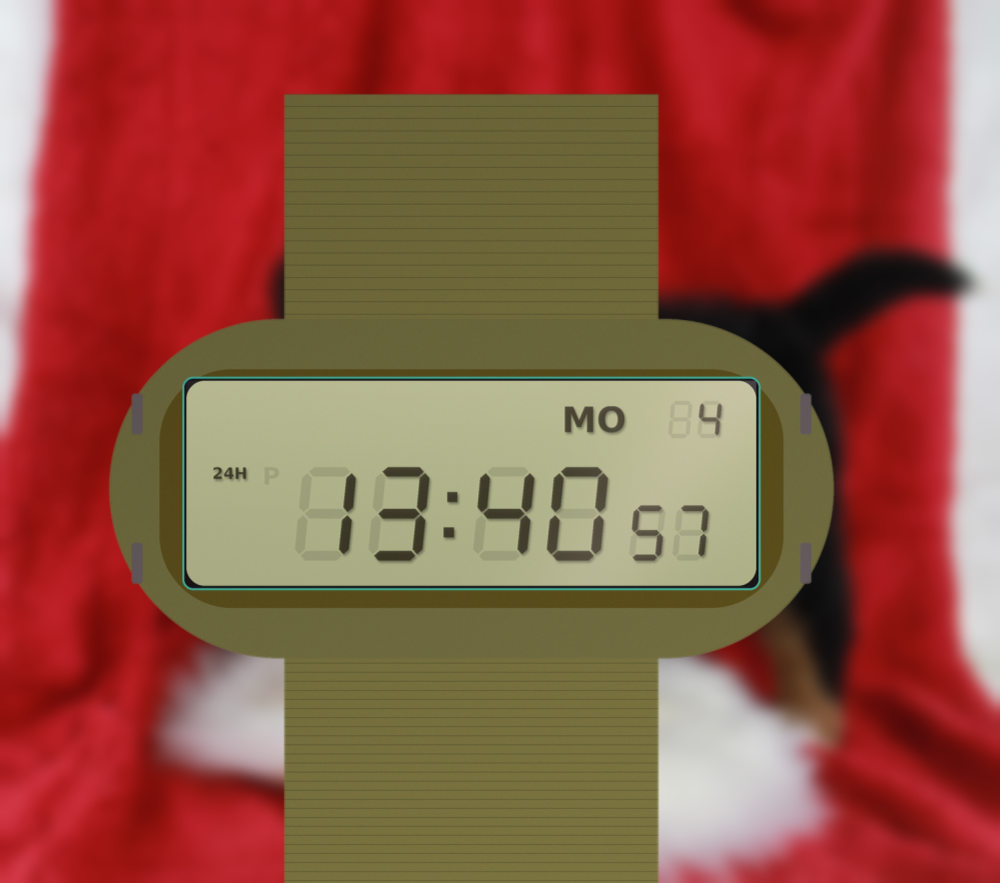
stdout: 13 h 40 min 57 s
